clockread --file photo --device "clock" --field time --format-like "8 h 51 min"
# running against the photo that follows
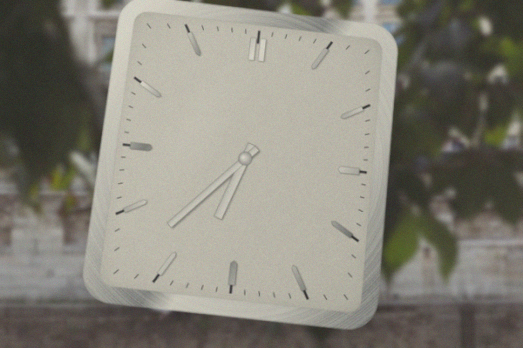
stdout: 6 h 37 min
